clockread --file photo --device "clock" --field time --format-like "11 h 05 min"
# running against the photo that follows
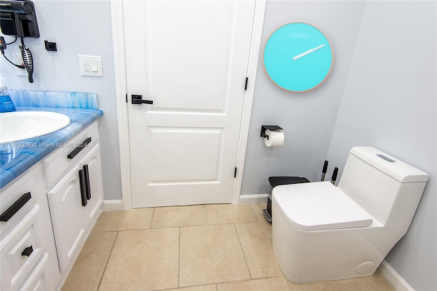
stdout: 2 h 11 min
